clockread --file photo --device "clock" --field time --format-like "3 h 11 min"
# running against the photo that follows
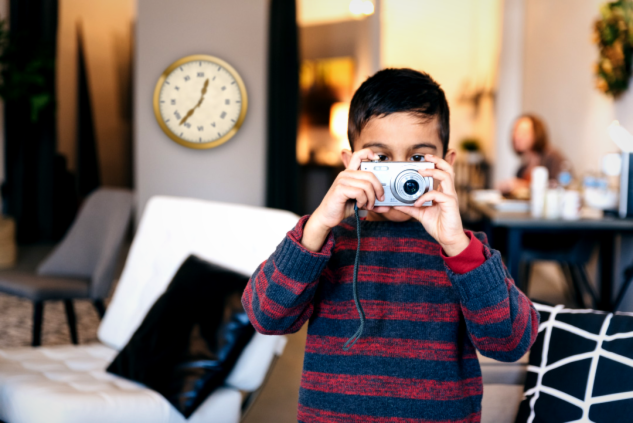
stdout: 12 h 37 min
